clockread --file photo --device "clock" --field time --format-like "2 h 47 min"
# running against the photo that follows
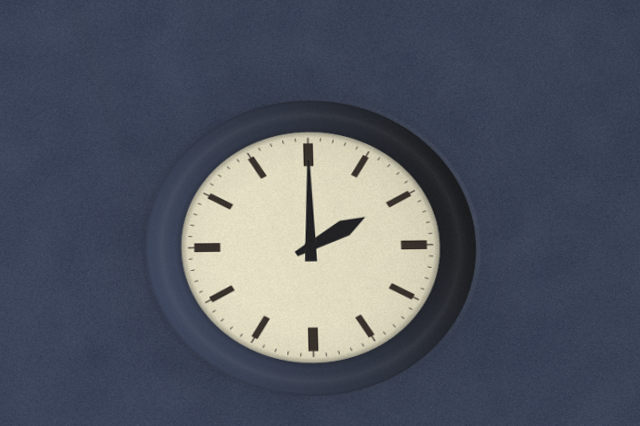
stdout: 2 h 00 min
